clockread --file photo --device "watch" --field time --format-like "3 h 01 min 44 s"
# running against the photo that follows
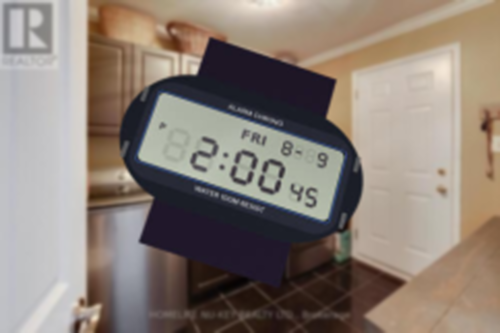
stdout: 2 h 00 min 45 s
